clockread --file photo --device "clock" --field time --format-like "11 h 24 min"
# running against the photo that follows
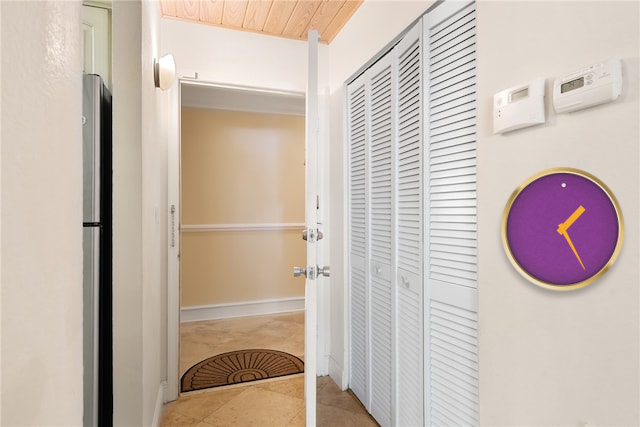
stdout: 1 h 25 min
